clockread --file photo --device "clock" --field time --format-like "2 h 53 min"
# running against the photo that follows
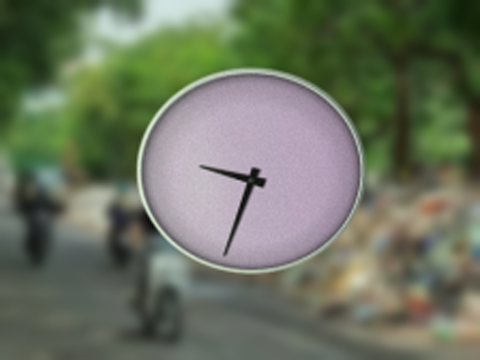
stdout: 9 h 33 min
